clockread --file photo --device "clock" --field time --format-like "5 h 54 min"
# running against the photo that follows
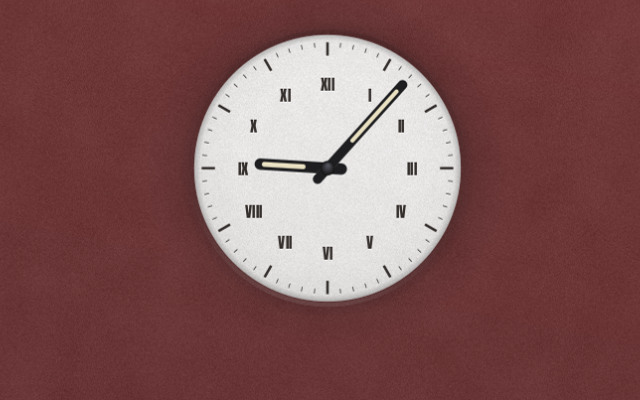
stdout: 9 h 07 min
